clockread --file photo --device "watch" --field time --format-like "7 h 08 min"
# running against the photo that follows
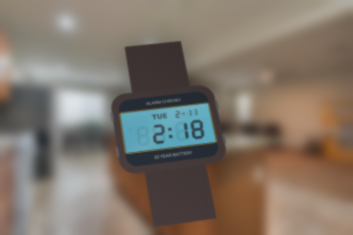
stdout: 2 h 18 min
